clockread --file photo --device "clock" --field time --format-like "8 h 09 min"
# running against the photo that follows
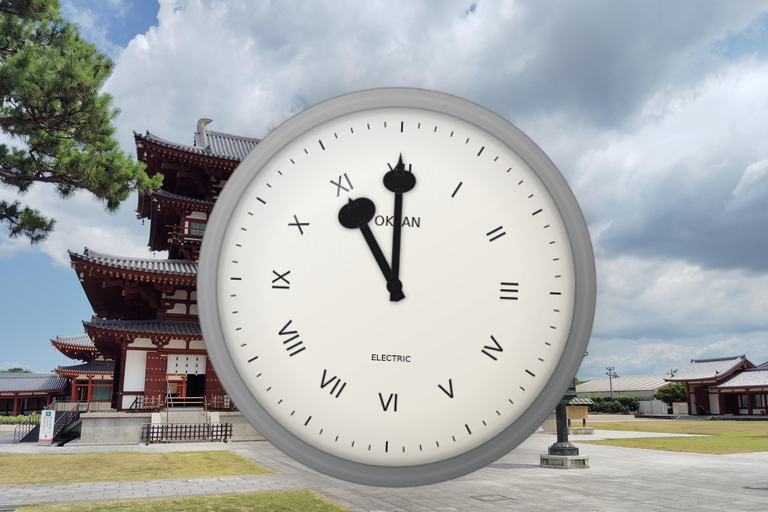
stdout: 11 h 00 min
